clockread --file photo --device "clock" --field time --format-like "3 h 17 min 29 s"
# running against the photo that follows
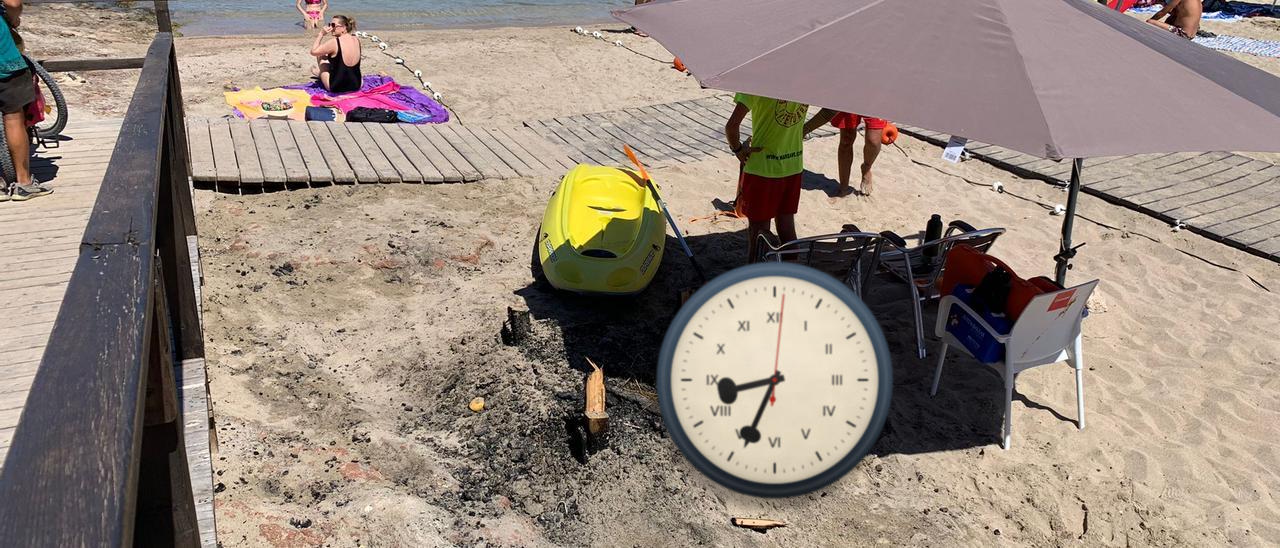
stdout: 8 h 34 min 01 s
